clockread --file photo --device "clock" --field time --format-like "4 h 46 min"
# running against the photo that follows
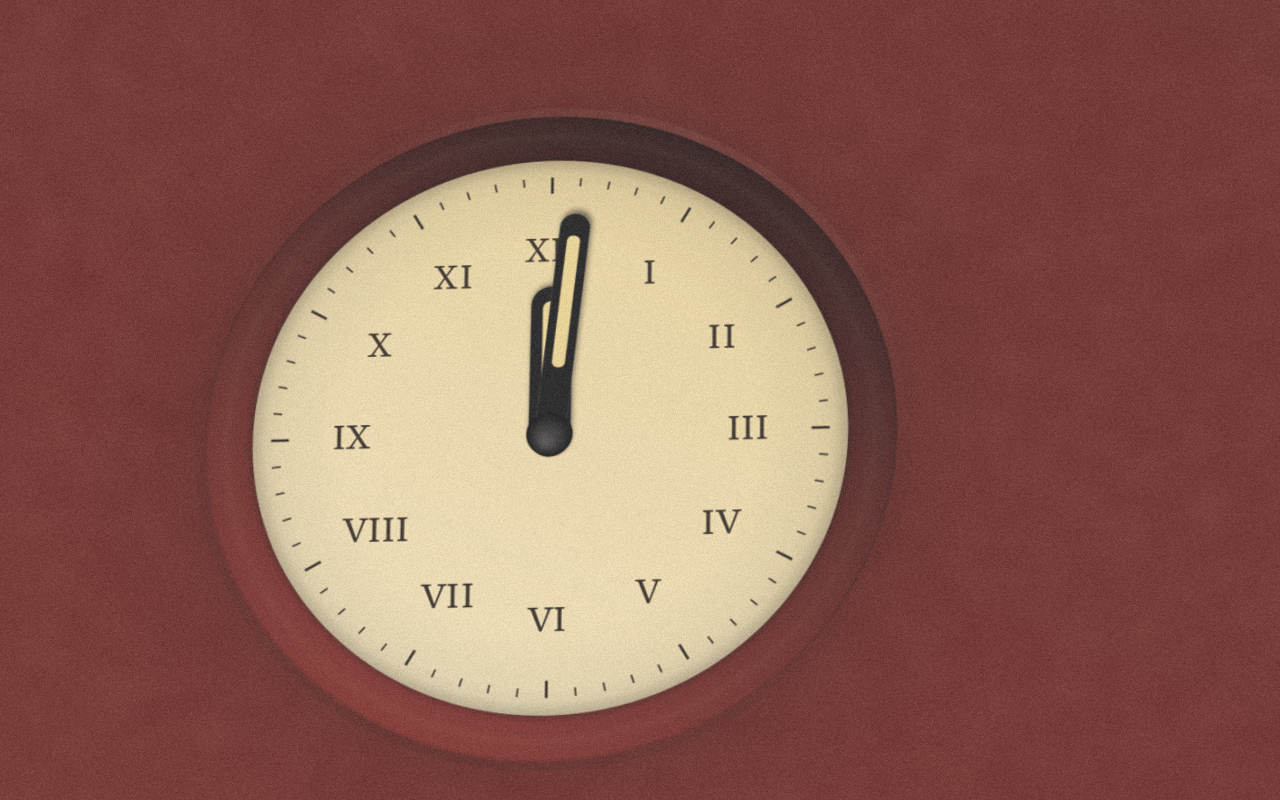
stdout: 12 h 01 min
